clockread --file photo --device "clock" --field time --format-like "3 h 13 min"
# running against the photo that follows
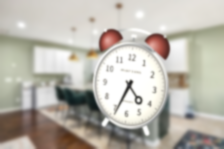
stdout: 4 h 34 min
